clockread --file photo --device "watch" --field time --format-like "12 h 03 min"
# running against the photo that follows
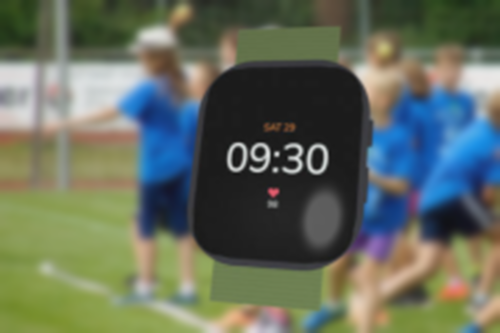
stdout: 9 h 30 min
